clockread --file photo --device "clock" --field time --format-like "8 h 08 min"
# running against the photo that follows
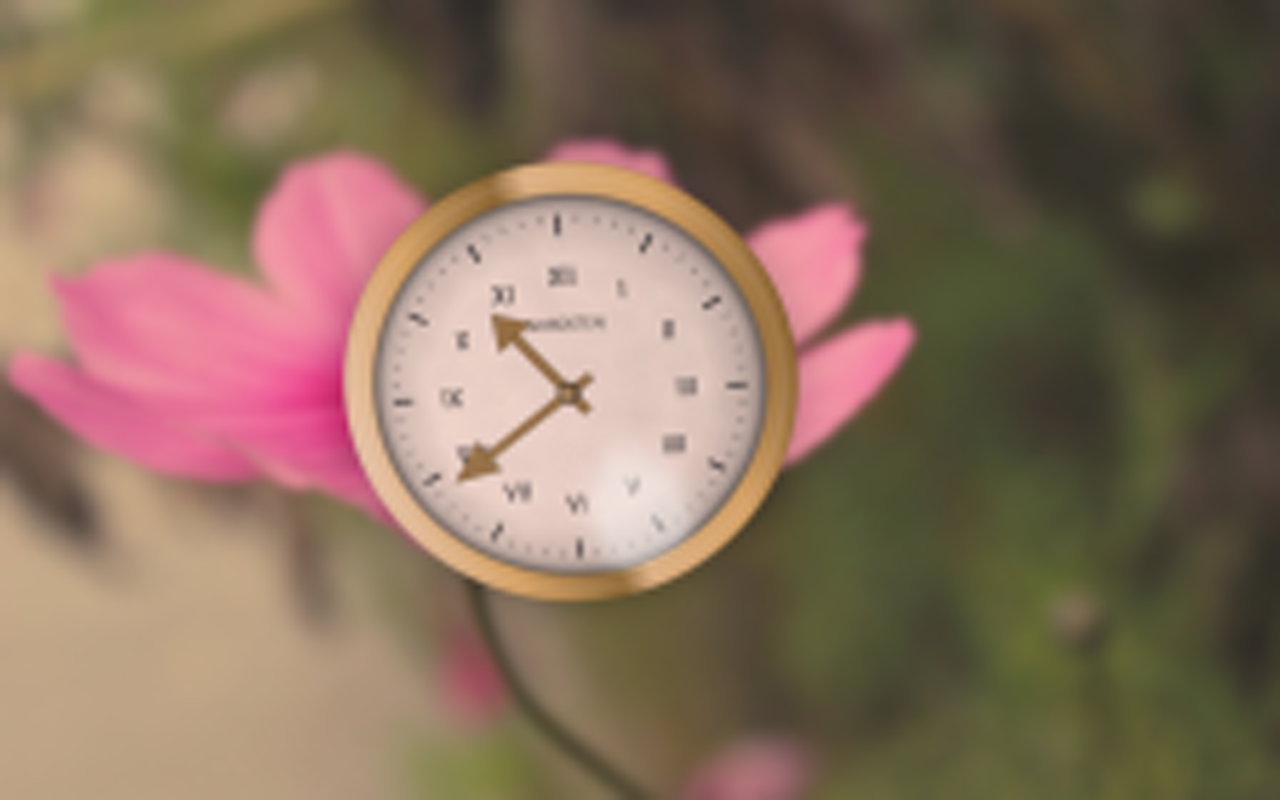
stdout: 10 h 39 min
